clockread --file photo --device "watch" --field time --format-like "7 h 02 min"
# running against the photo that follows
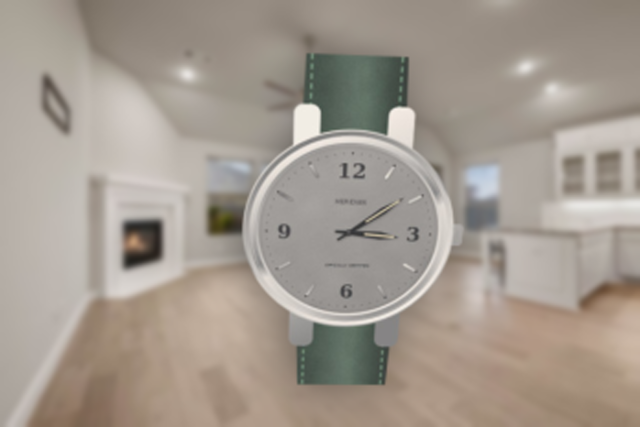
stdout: 3 h 09 min
